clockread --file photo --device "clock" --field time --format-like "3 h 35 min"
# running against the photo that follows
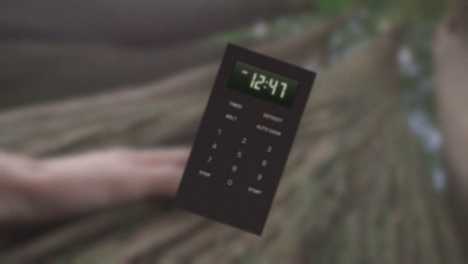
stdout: 12 h 47 min
